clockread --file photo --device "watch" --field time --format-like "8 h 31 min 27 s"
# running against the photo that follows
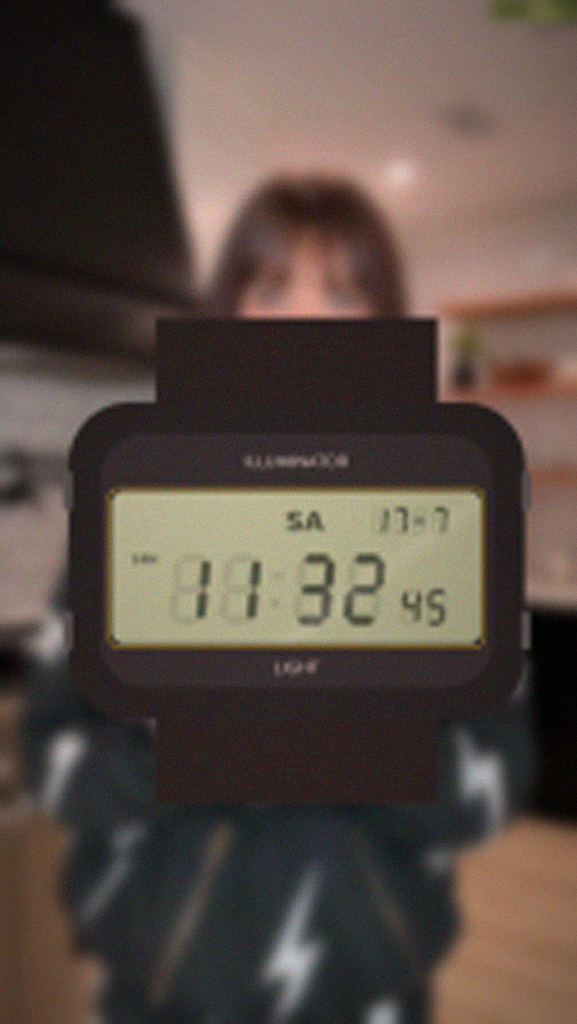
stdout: 11 h 32 min 45 s
